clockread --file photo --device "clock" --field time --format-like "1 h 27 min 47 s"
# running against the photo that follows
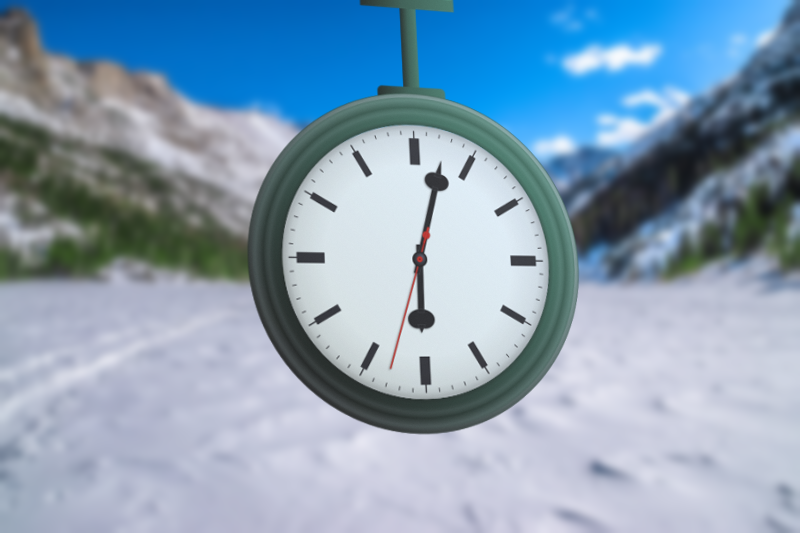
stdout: 6 h 02 min 33 s
